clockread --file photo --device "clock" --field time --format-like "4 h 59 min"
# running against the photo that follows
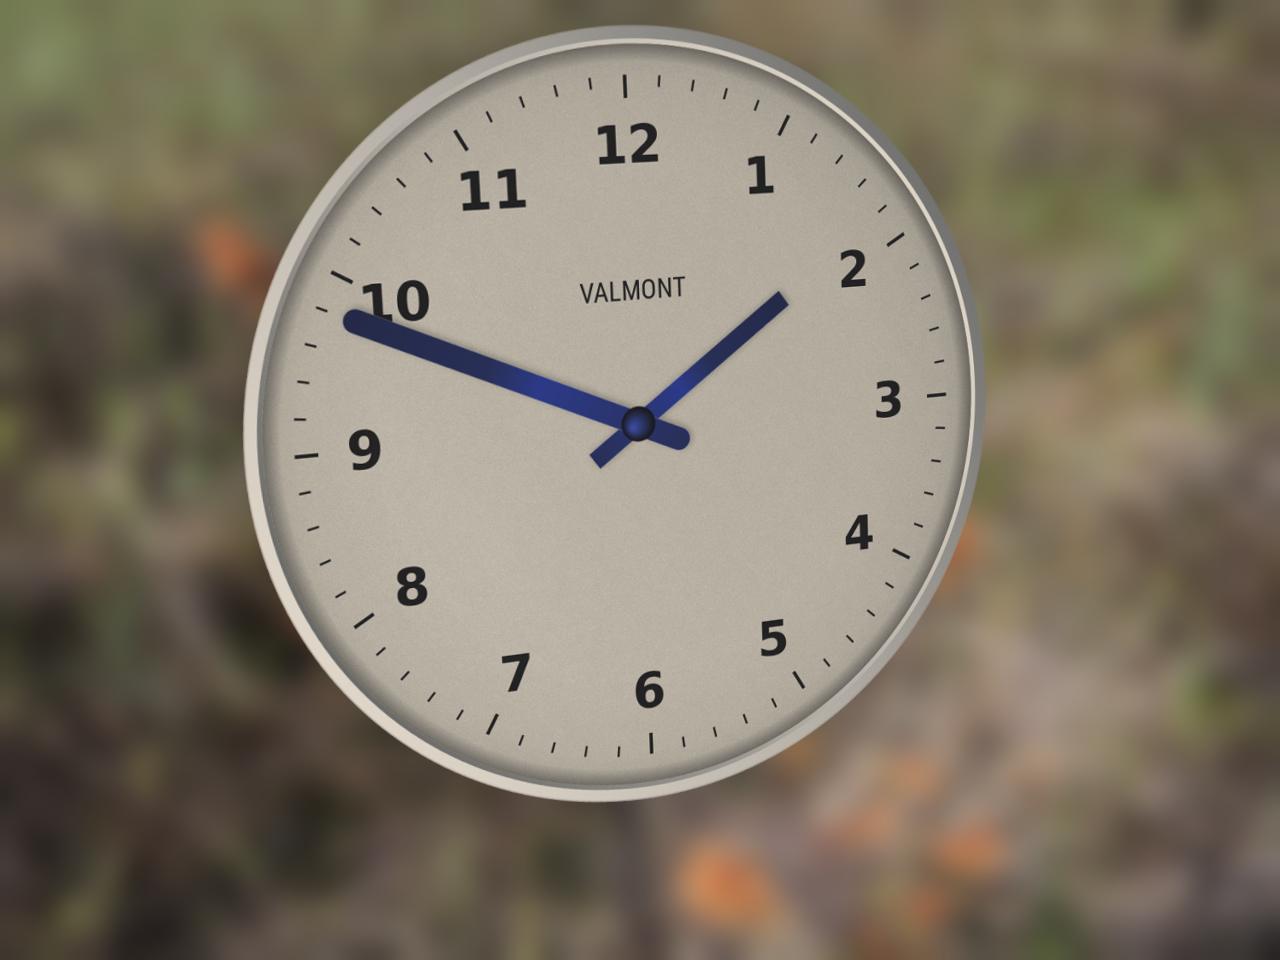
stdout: 1 h 49 min
